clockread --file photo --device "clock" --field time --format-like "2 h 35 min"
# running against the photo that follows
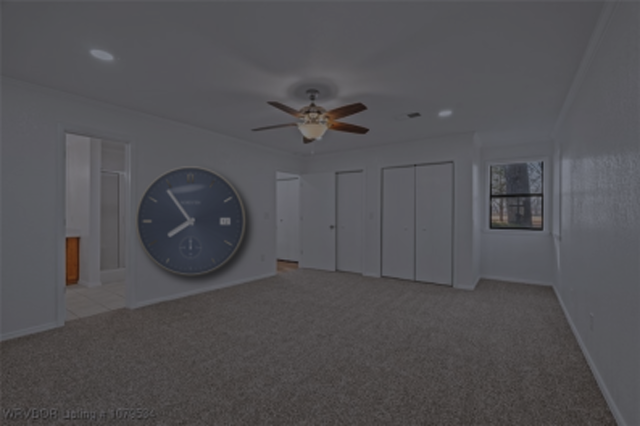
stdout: 7 h 54 min
